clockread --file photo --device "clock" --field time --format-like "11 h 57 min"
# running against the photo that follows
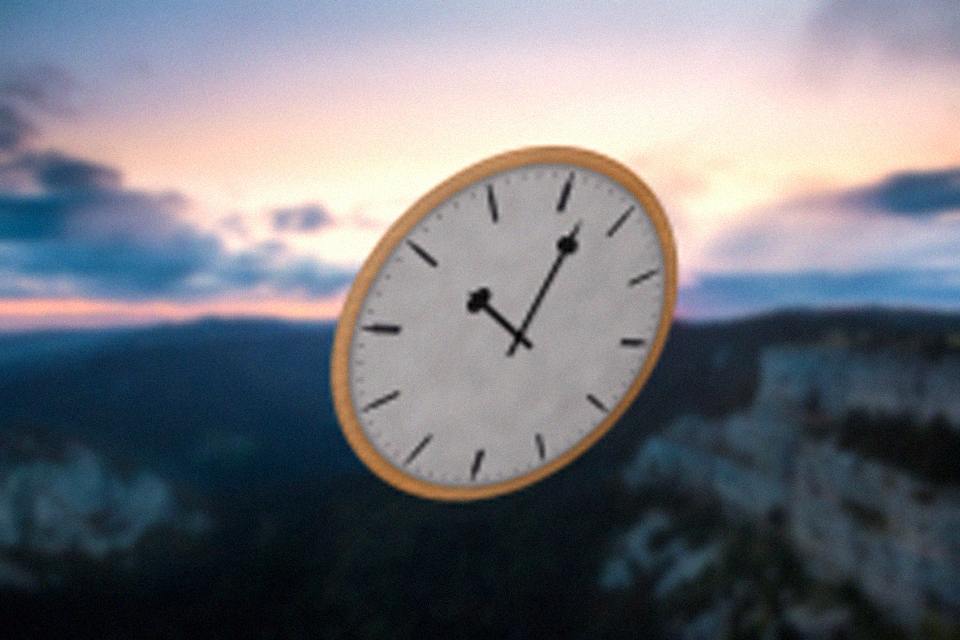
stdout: 10 h 02 min
